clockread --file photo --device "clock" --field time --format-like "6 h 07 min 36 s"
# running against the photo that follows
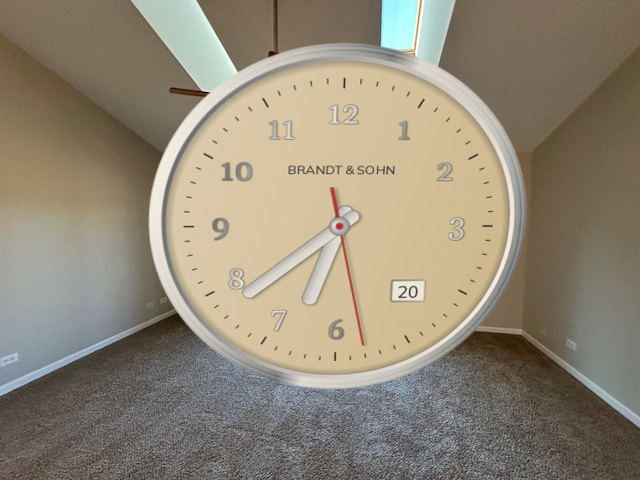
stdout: 6 h 38 min 28 s
